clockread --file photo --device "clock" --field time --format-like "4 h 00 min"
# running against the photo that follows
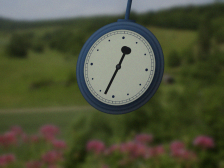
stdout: 12 h 33 min
